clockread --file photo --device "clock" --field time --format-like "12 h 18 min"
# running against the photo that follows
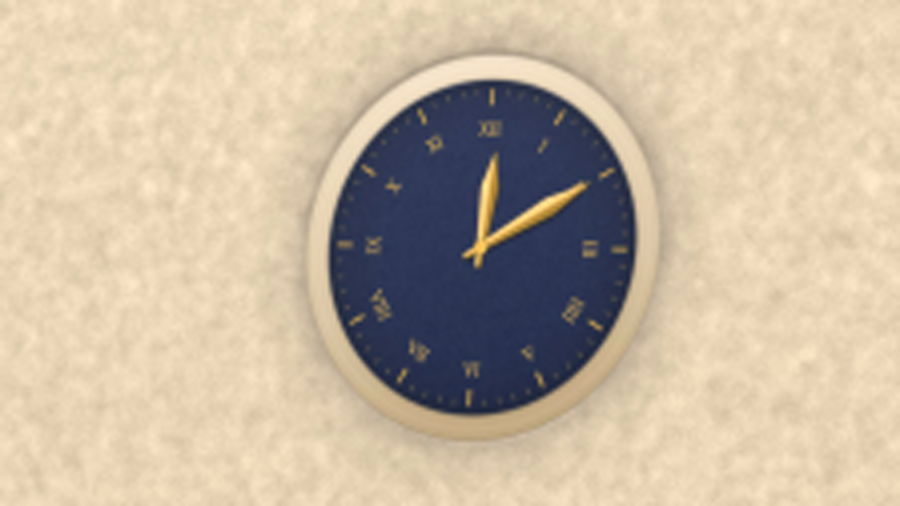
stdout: 12 h 10 min
